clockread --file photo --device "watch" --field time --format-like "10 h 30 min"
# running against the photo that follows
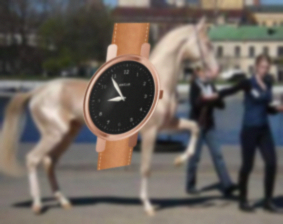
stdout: 8 h 54 min
